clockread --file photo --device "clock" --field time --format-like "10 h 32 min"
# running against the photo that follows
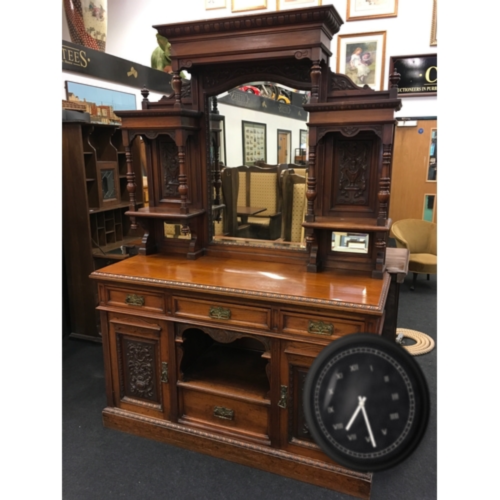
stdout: 7 h 29 min
